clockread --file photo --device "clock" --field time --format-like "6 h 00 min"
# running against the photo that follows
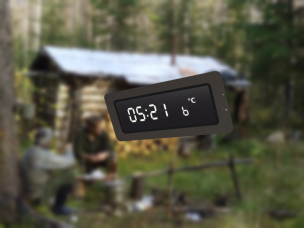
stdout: 5 h 21 min
